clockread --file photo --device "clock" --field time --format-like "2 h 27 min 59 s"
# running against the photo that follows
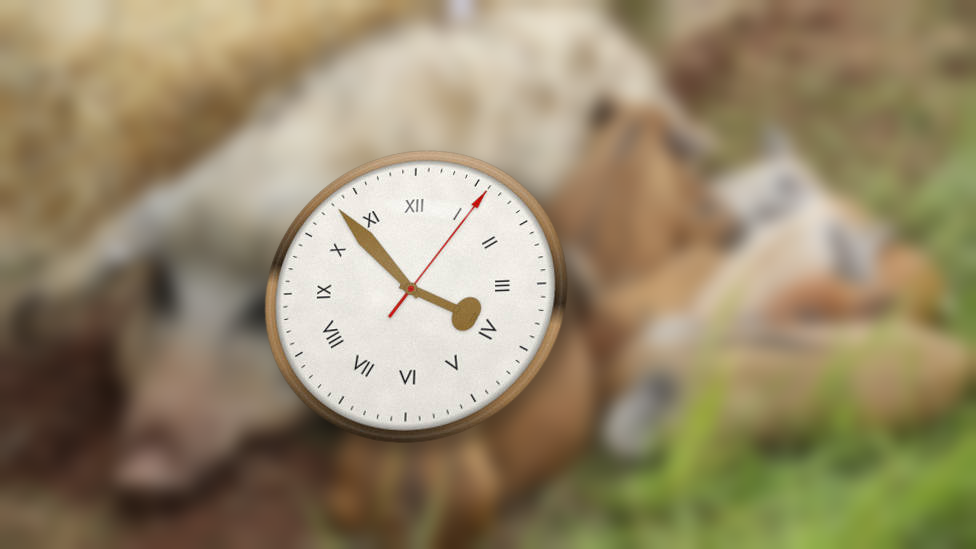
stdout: 3 h 53 min 06 s
